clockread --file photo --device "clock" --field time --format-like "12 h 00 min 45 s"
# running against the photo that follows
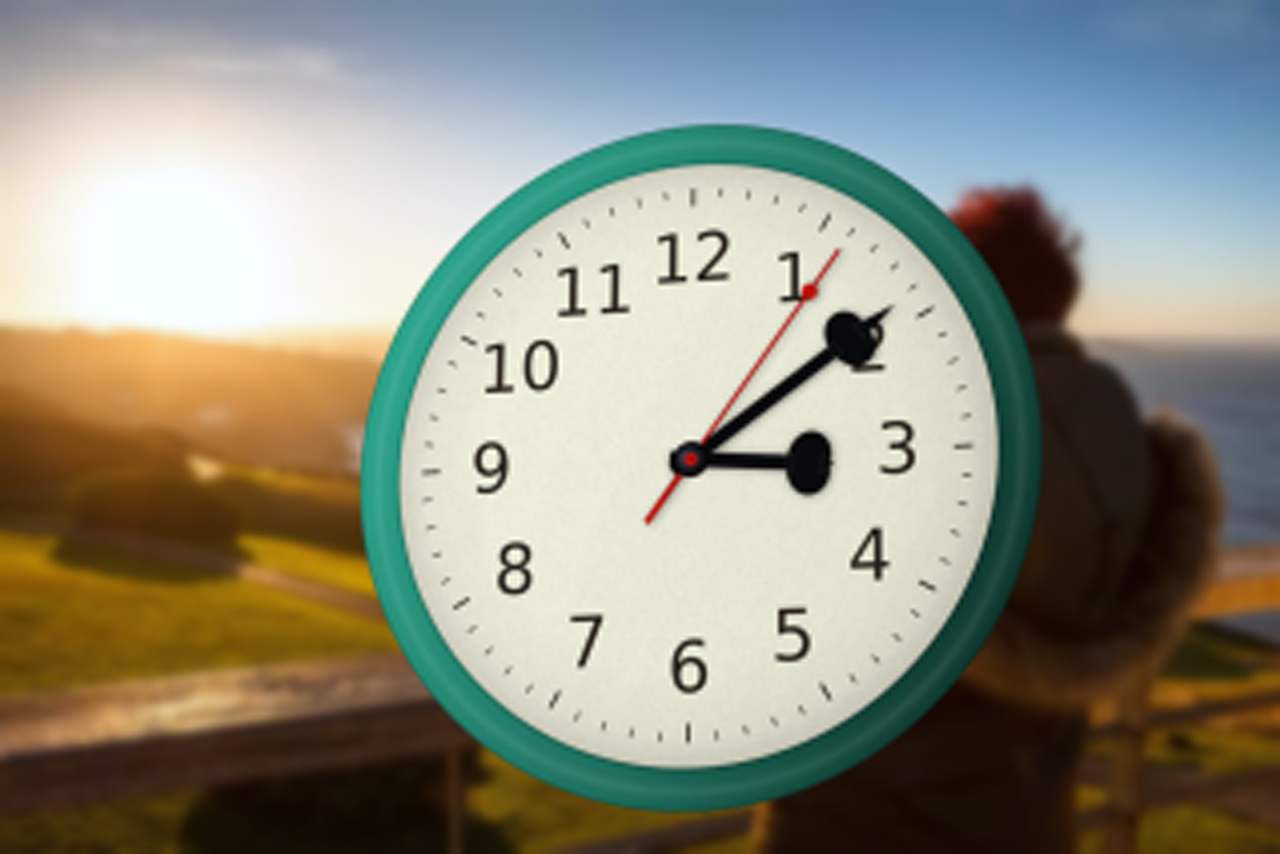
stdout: 3 h 09 min 06 s
